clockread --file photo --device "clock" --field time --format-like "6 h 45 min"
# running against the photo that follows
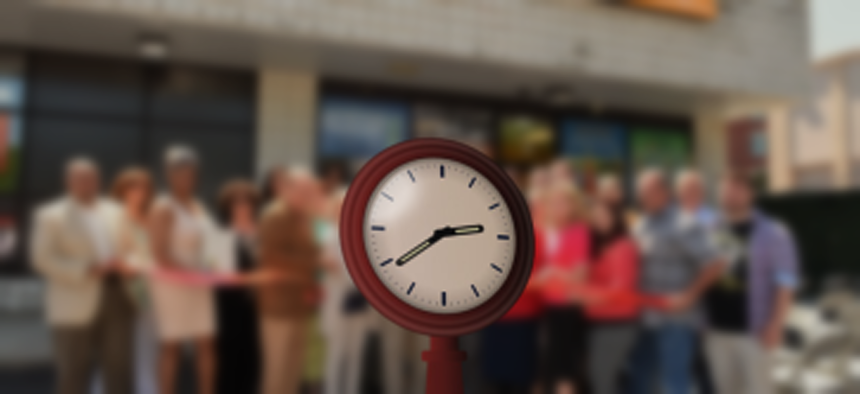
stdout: 2 h 39 min
